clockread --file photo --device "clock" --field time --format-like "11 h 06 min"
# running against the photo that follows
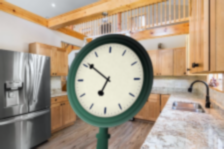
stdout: 6 h 51 min
